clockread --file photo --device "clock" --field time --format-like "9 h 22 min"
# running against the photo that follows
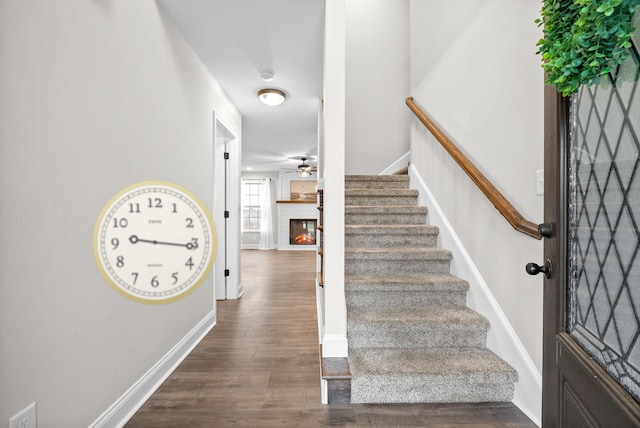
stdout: 9 h 16 min
